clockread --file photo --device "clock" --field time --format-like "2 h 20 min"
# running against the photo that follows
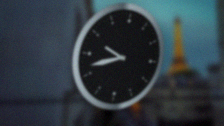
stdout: 9 h 42 min
